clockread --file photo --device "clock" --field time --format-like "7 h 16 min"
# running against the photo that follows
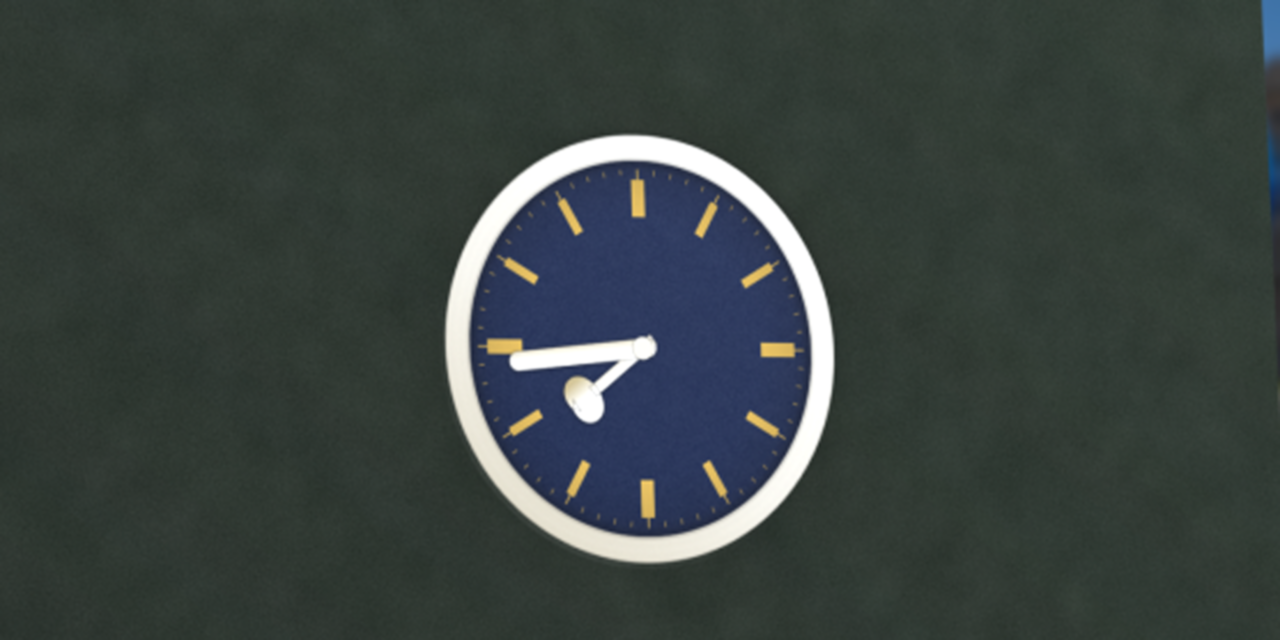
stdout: 7 h 44 min
